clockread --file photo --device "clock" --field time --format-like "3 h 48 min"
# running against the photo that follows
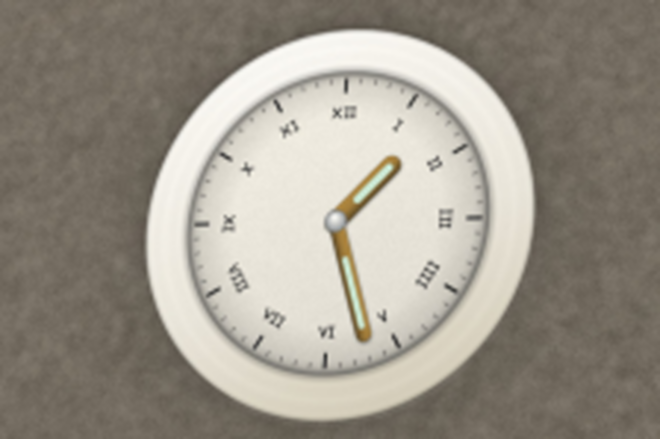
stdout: 1 h 27 min
